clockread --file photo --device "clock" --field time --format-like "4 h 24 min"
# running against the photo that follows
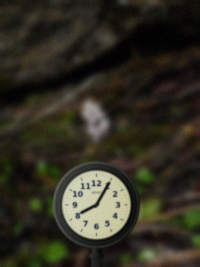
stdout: 8 h 05 min
